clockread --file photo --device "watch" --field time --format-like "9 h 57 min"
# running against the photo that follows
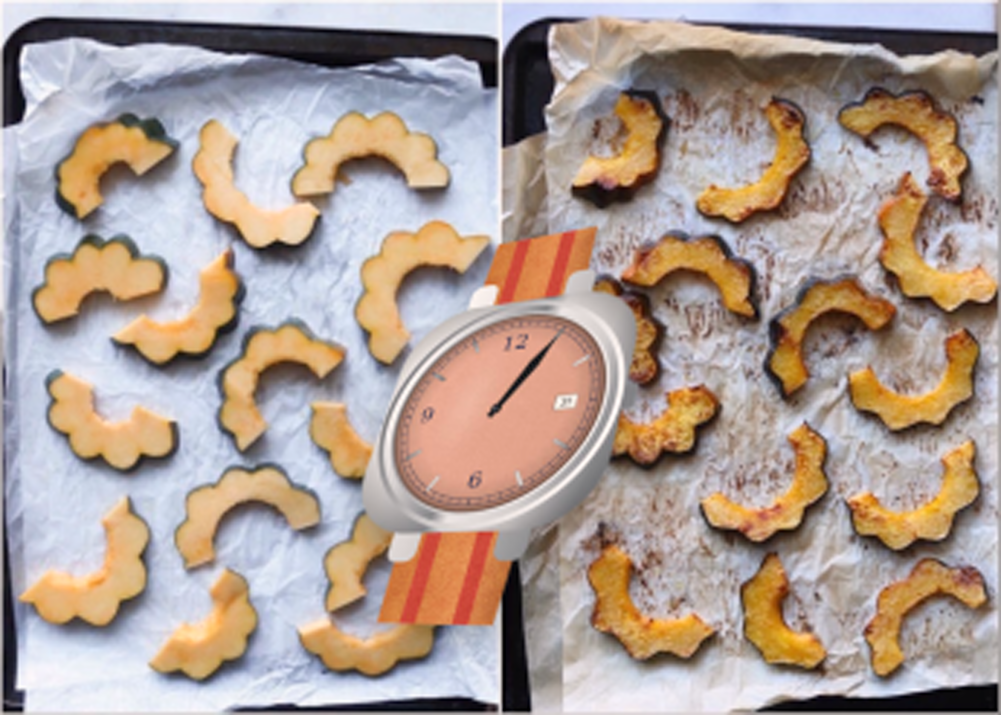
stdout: 1 h 05 min
